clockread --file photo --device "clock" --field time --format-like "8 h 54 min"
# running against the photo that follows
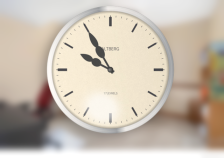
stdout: 9 h 55 min
